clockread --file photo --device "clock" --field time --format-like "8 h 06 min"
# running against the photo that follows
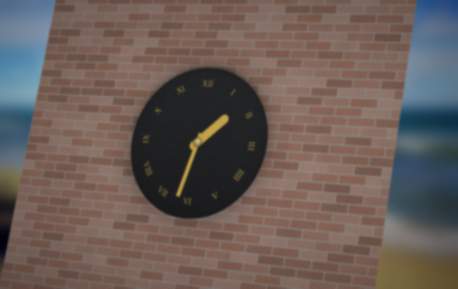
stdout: 1 h 32 min
